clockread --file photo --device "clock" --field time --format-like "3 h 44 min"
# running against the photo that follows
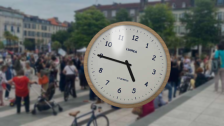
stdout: 4 h 45 min
